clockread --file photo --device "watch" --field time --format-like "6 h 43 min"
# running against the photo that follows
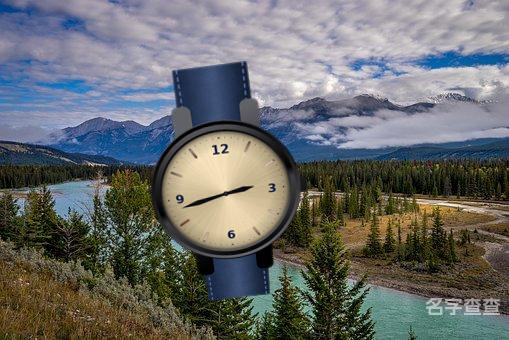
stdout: 2 h 43 min
